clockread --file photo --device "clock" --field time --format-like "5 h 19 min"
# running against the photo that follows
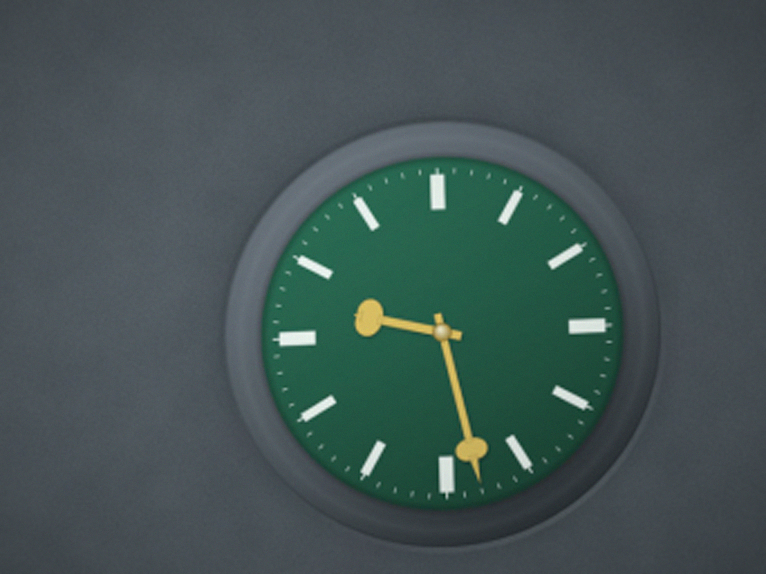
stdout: 9 h 28 min
